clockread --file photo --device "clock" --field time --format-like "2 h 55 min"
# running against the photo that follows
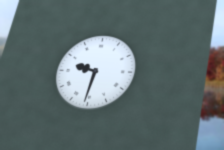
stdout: 9 h 31 min
